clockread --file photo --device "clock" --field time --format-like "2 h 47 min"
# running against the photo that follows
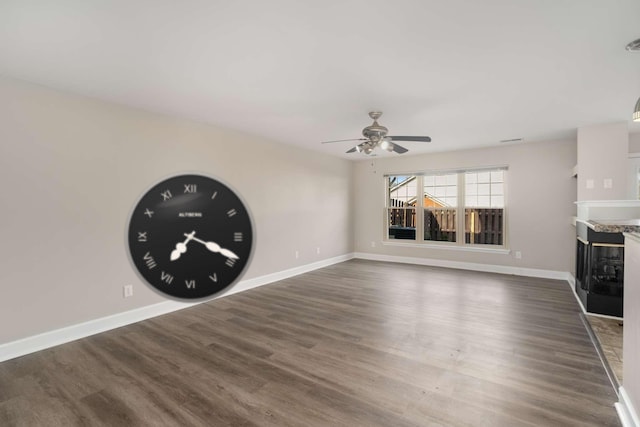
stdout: 7 h 19 min
